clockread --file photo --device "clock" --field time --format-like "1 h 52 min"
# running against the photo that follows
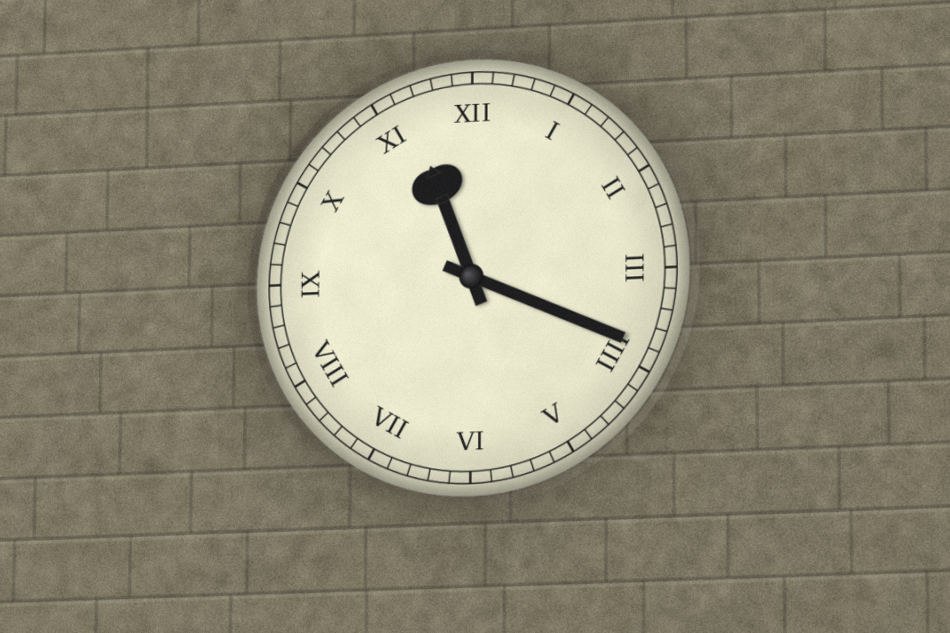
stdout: 11 h 19 min
